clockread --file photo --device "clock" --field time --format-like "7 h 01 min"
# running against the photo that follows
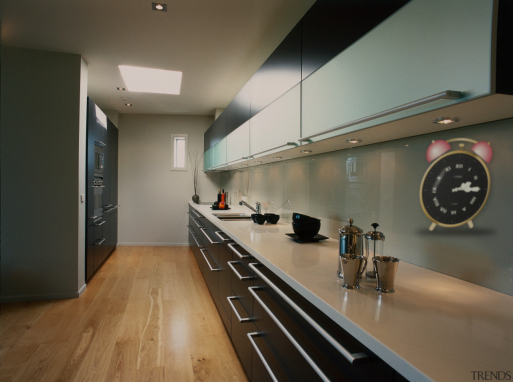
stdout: 2 h 15 min
